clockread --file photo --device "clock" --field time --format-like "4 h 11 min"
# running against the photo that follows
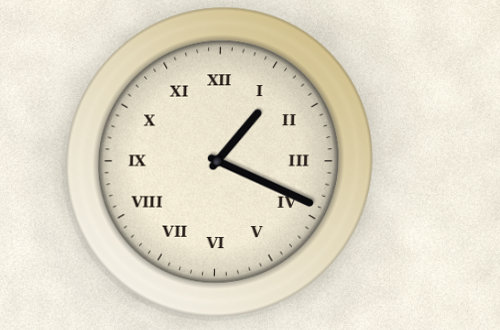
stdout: 1 h 19 min
